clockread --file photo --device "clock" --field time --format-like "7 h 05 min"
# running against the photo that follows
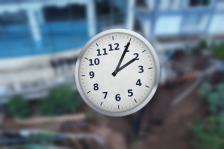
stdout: 2 h 05 min
